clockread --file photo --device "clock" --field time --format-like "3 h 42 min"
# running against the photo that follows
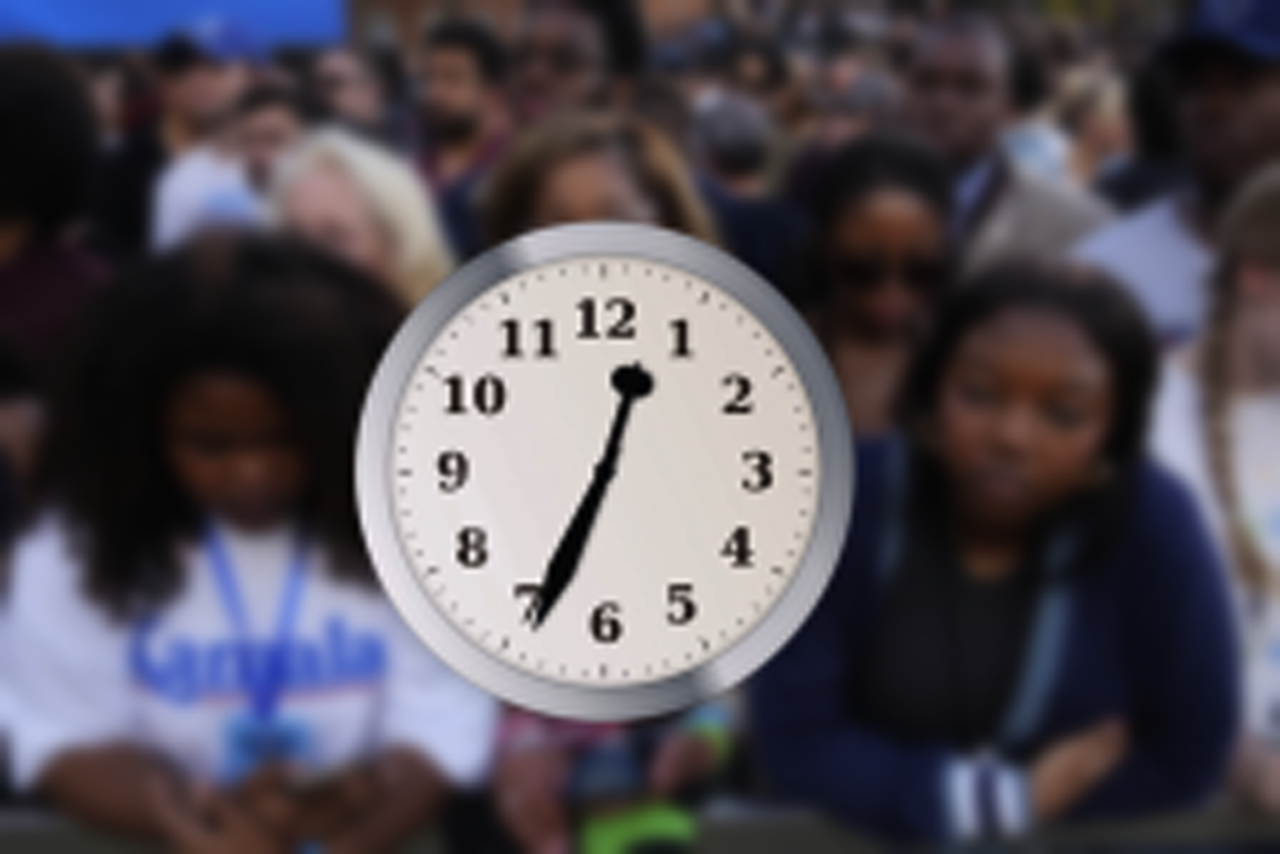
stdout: 12 h 34 min
